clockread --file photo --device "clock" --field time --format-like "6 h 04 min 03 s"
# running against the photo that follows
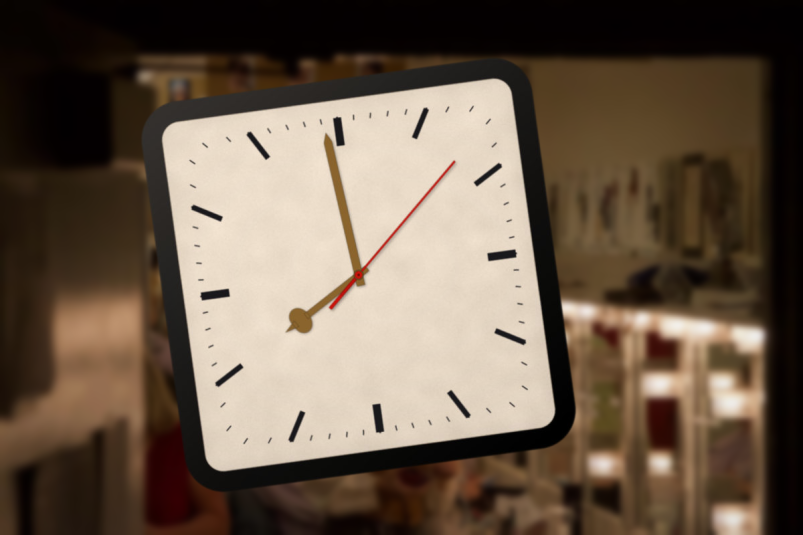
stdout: 7 h 59 min 08 s
